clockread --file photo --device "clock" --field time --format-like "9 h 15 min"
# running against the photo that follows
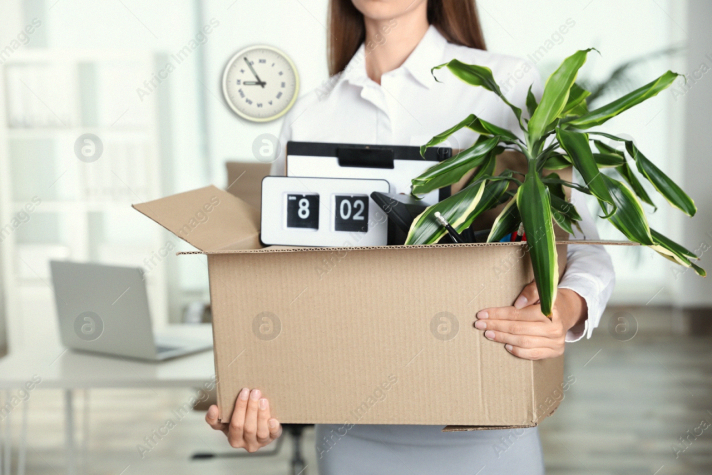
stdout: 8 h 54 min
